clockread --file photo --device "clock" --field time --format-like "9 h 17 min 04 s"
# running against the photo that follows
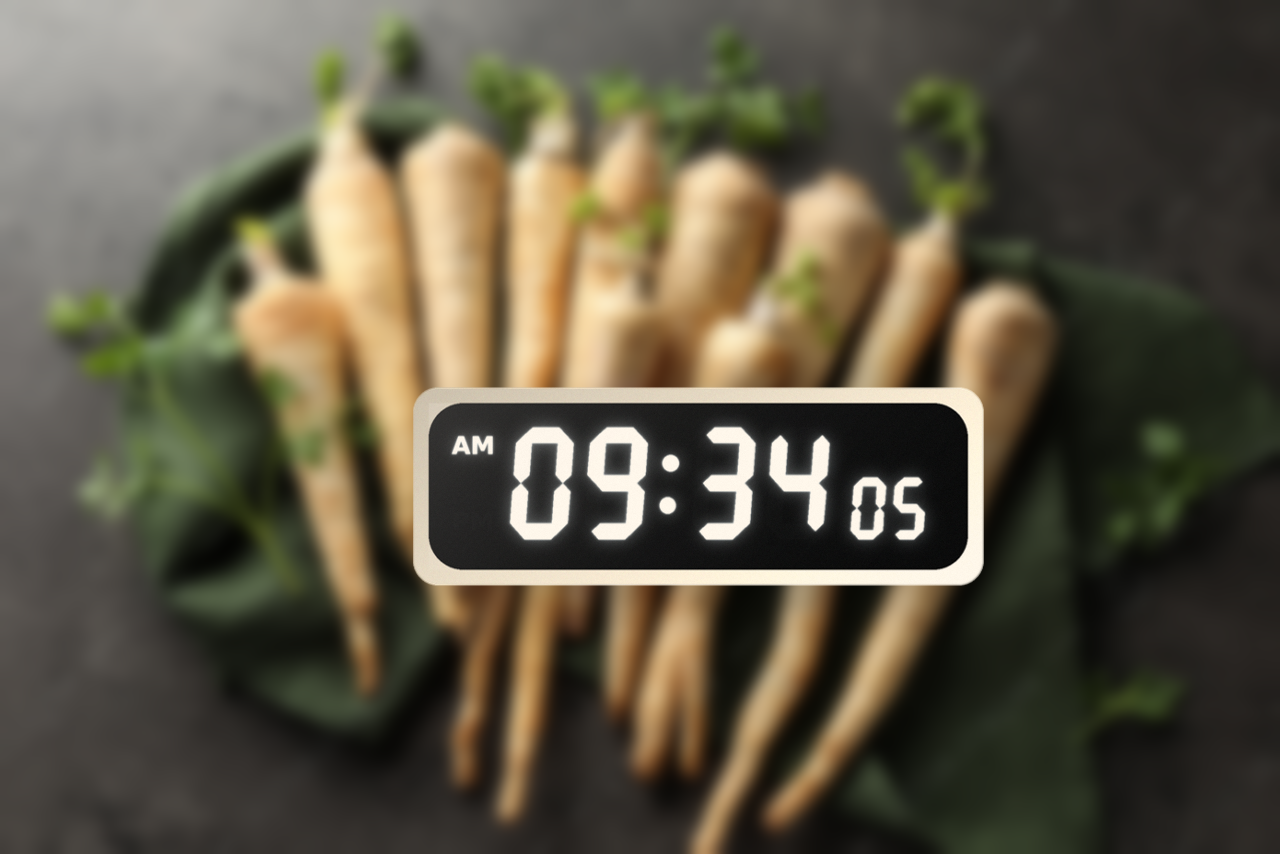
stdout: 9 h 34 min 05 s
